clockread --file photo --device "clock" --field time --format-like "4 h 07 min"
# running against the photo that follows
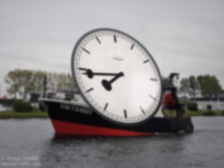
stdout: 7 h 44 min
